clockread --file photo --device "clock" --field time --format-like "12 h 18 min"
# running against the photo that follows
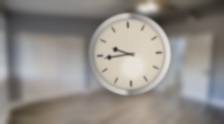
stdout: 9 h 44 min
